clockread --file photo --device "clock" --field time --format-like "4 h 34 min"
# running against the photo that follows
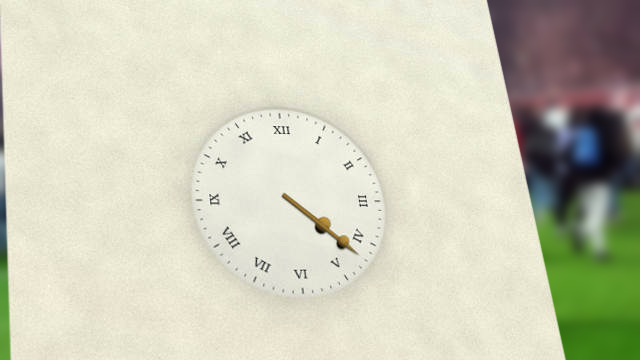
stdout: 4 h 22 min
